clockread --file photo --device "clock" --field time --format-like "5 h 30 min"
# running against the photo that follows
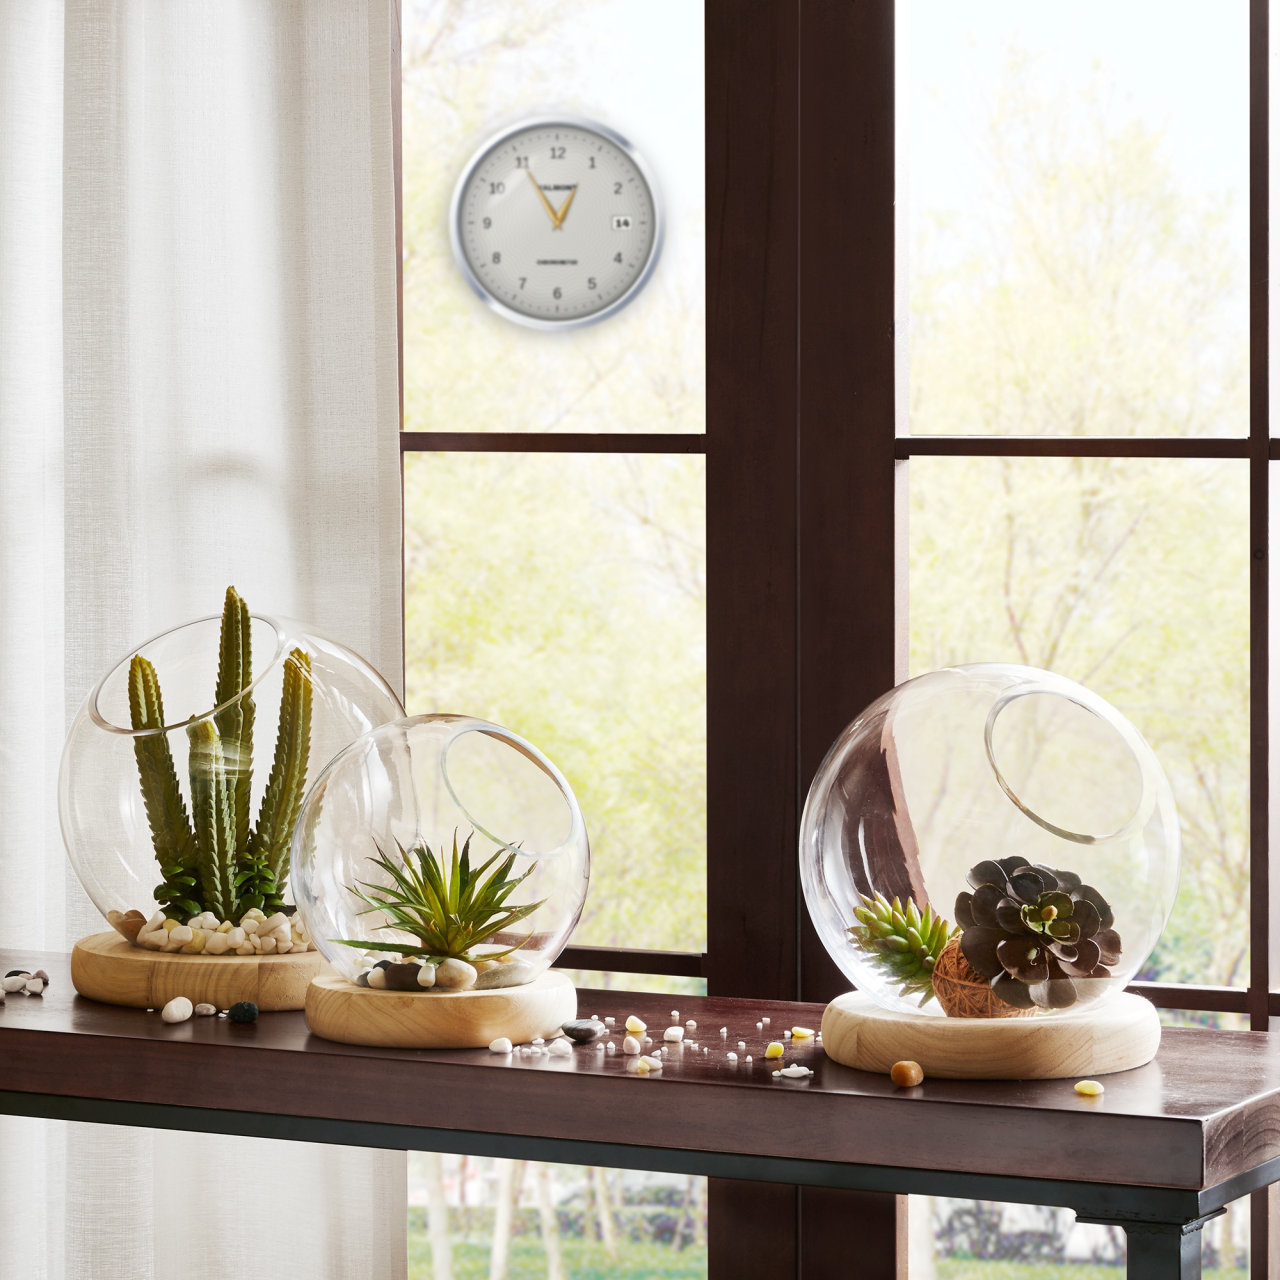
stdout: 12 h 55 min
